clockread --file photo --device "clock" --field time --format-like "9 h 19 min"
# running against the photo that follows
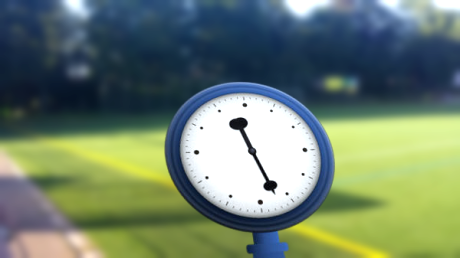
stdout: 11 h 27 min
